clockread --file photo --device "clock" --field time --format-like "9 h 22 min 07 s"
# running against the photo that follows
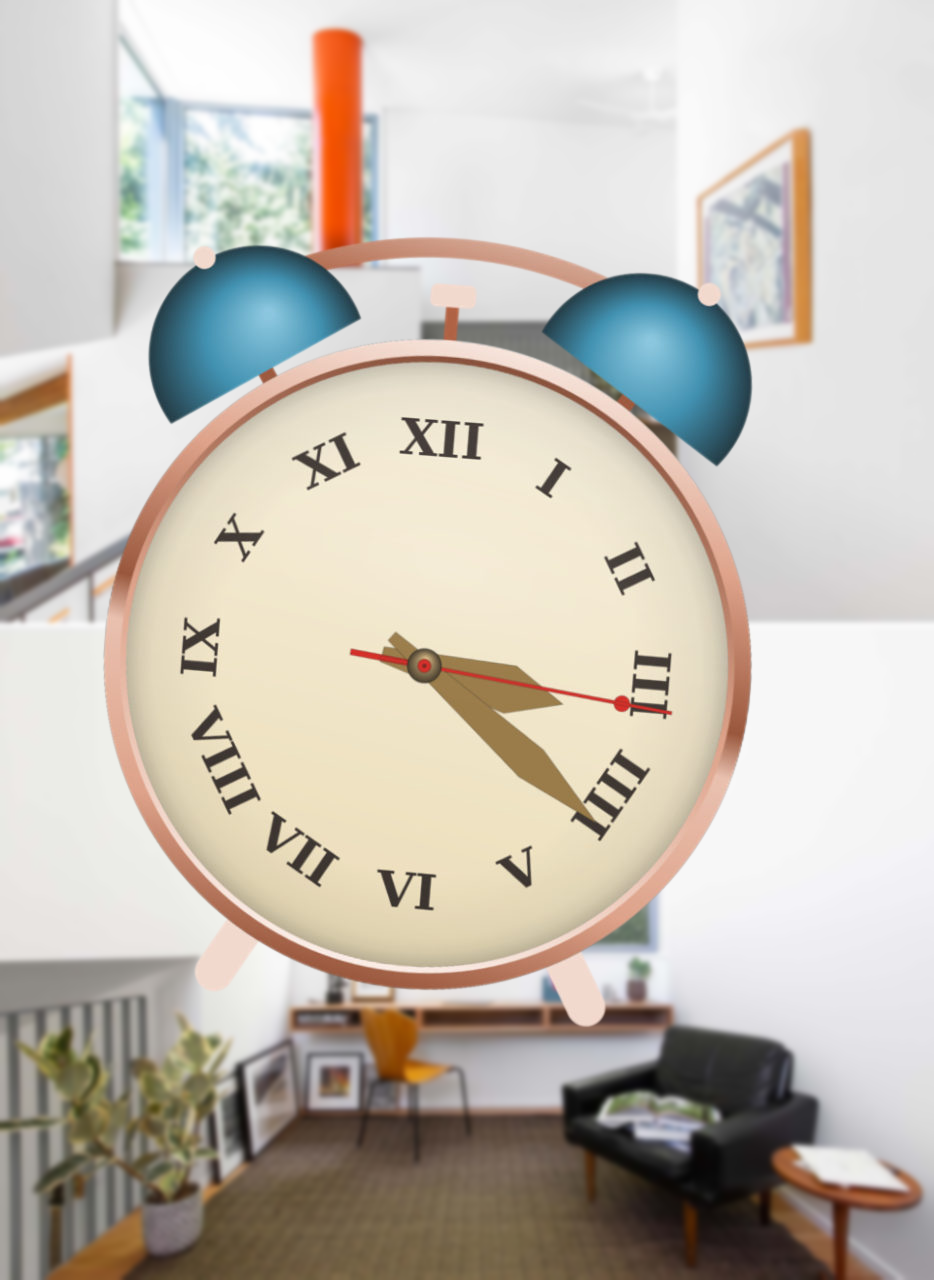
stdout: 3 h 21 min 16 s
